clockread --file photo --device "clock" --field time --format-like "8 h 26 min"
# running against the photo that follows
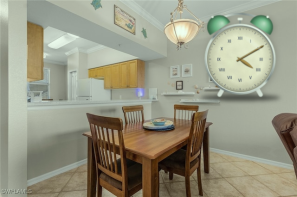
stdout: 4 h 10 min
